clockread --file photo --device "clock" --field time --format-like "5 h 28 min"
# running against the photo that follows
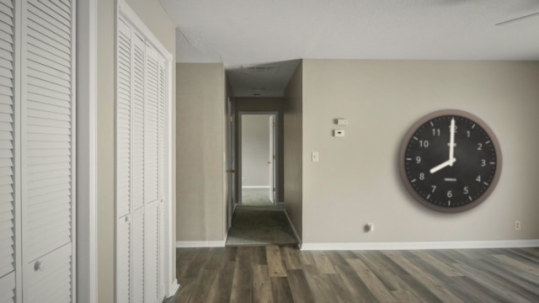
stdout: 8 h 00 min
